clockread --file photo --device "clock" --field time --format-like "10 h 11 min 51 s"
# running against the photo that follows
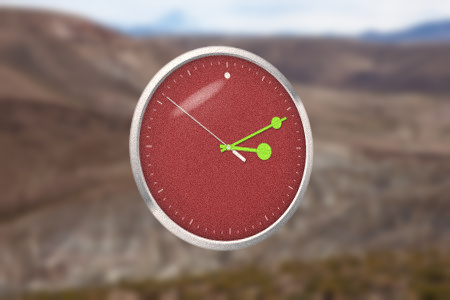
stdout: 3 h 10 min 51 s
